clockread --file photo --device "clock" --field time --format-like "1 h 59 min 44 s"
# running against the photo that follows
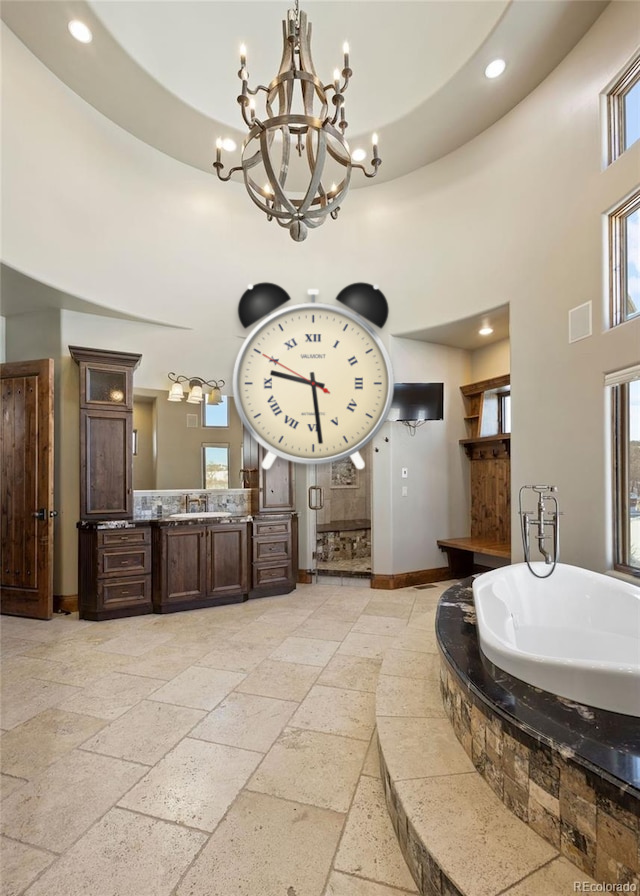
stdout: 9 h 28 min 50 s
